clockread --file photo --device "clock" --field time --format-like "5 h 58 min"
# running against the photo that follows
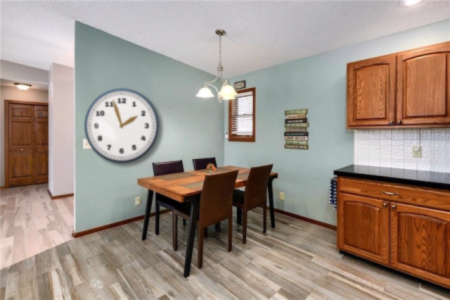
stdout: 1 h 57 min
